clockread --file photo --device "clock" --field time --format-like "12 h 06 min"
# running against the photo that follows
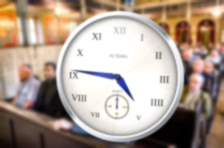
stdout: 4 h 46 min
